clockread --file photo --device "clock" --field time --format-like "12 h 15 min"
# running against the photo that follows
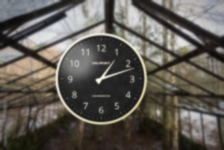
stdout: 1 h 12 min
